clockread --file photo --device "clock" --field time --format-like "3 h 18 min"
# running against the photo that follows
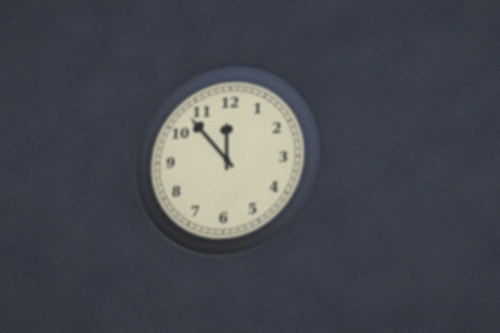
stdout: 11 h 53 min
